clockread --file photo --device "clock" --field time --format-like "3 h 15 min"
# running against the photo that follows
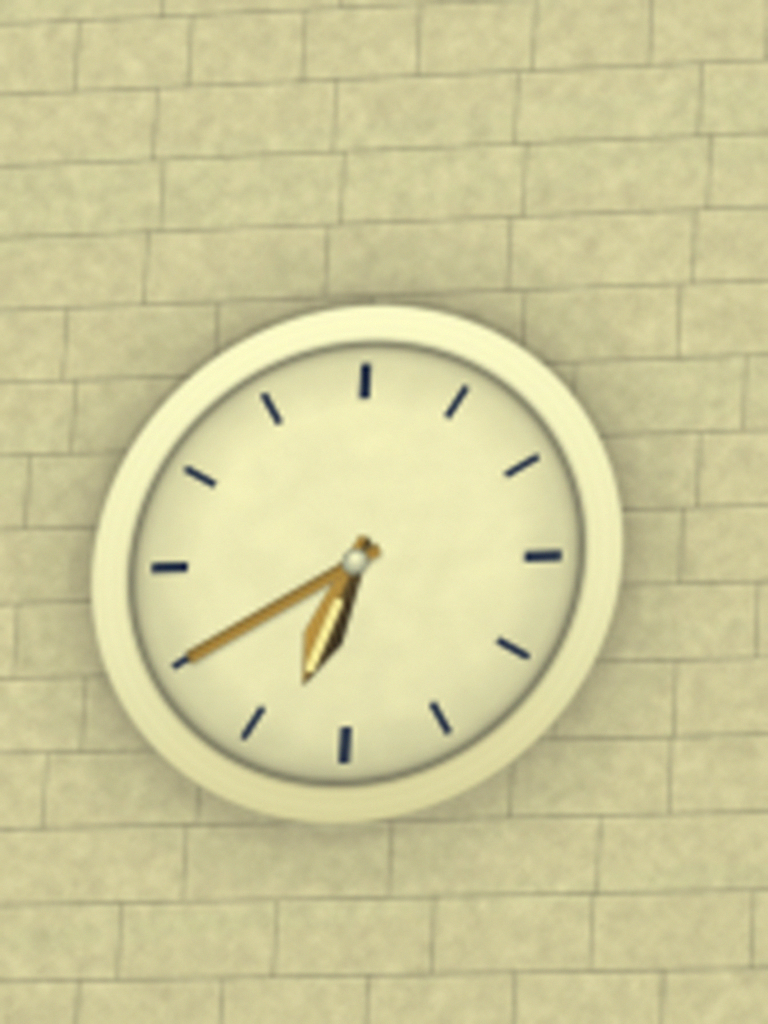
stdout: 6 h 40 min
